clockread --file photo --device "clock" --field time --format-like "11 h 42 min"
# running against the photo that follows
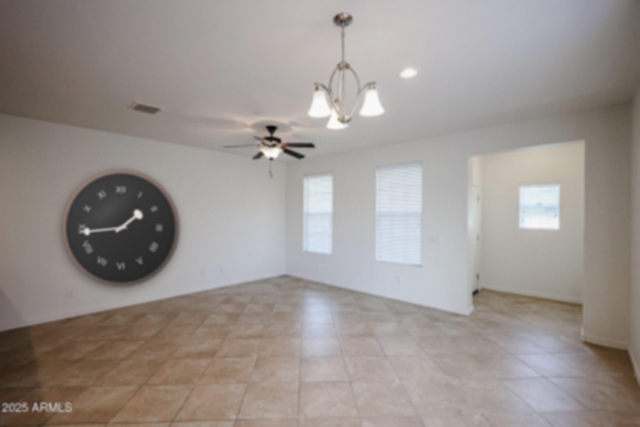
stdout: 1 h 44 min
